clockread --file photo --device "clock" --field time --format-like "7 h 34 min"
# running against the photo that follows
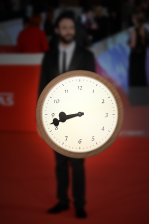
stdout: 8 h 42 min
